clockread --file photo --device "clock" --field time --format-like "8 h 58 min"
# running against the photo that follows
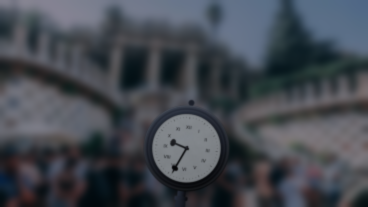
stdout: 9 h 34 min
